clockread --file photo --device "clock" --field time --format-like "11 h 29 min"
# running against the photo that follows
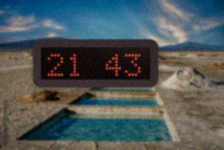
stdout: 21 h 43 min
